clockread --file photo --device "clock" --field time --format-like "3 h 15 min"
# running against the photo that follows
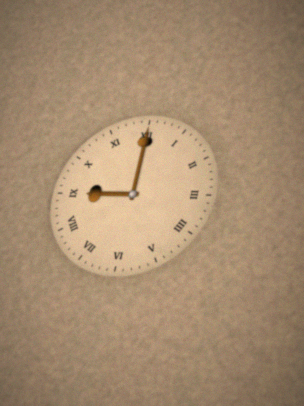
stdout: 9 h 00 min
